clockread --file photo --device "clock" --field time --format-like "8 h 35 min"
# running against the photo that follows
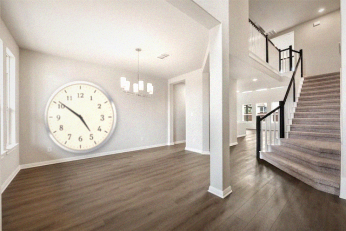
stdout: 4 h 51 min
